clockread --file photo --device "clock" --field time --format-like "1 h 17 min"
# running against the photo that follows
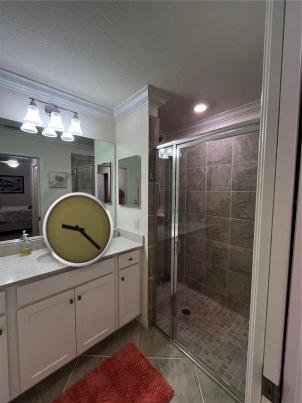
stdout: 9 h 22 min
